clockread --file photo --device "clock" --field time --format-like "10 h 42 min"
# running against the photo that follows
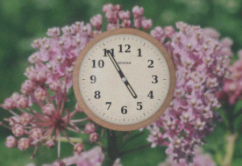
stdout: 4 h 55 min
